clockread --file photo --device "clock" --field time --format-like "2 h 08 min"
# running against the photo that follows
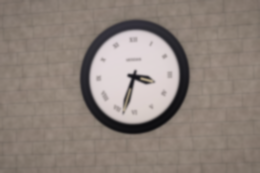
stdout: 3 h 33 min
